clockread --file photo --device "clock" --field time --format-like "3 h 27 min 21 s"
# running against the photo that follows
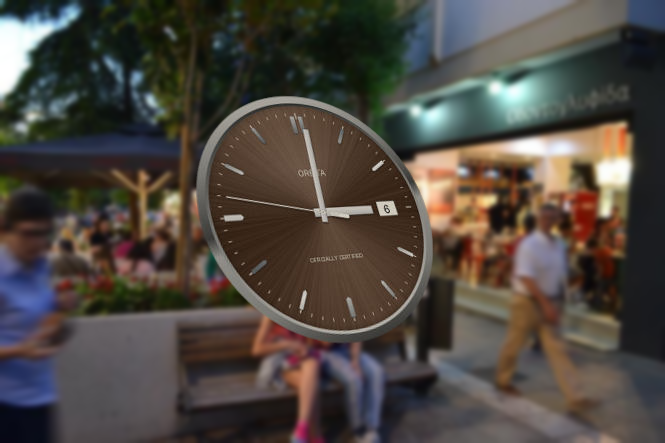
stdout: 3 h 00 min 47 s
